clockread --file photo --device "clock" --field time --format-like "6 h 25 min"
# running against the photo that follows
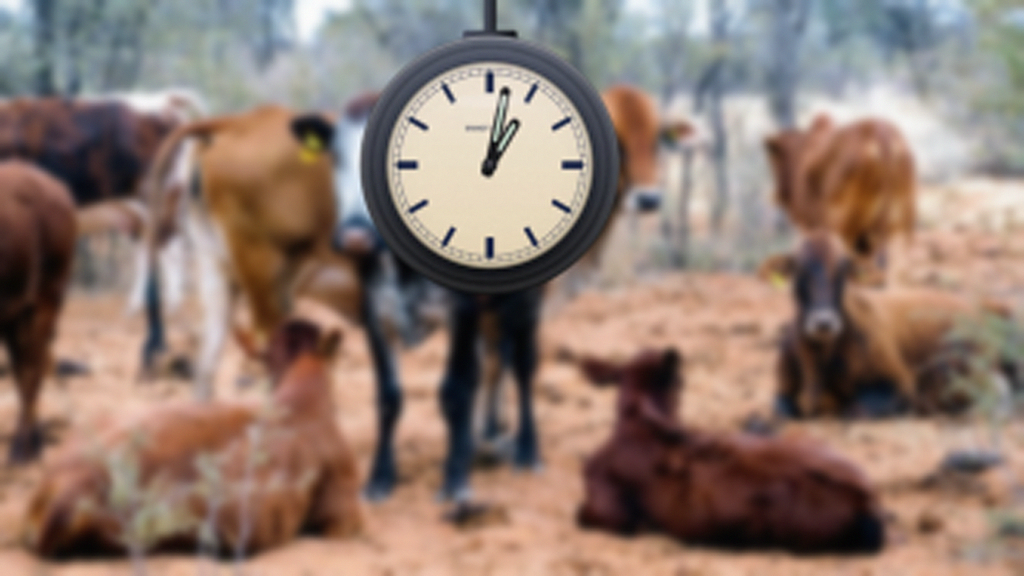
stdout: 1 h 02 min
